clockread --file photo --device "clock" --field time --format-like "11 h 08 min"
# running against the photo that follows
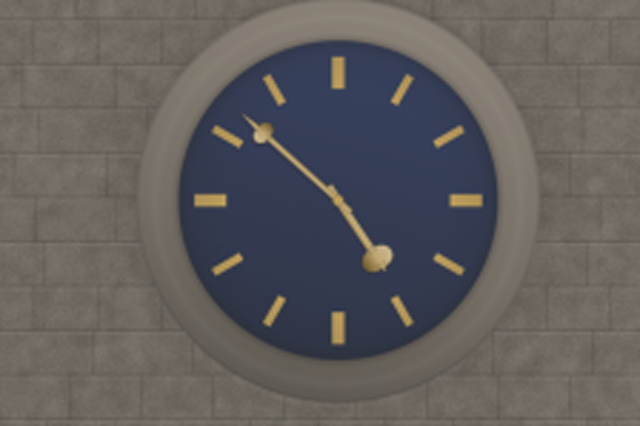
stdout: 4 h 52 min
